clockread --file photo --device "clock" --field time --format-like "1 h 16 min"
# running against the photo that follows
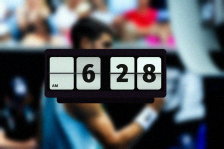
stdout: 6 h 28 min
